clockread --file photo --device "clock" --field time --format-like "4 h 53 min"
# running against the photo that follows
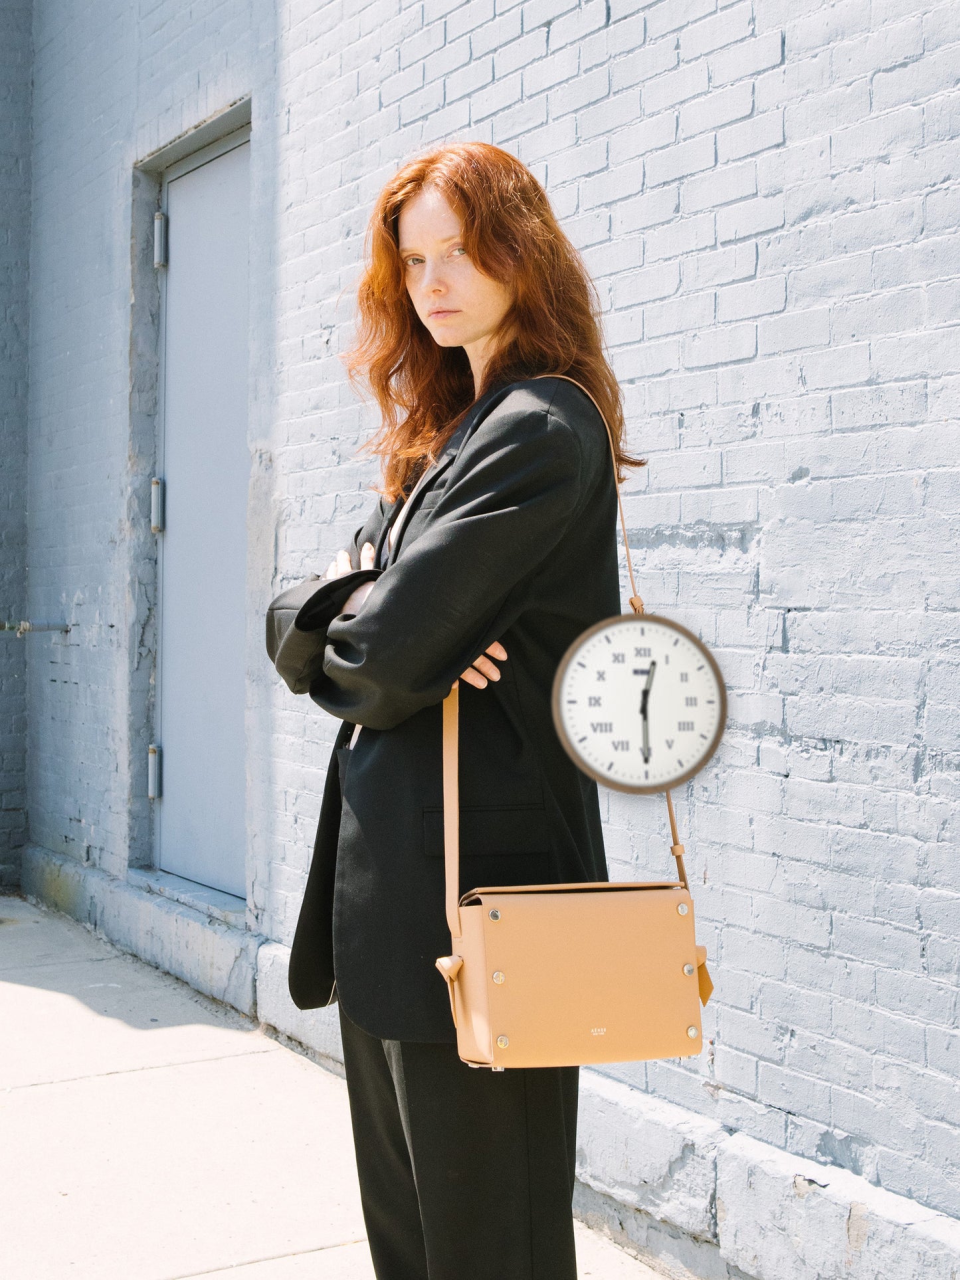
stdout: 12 h 30 min
